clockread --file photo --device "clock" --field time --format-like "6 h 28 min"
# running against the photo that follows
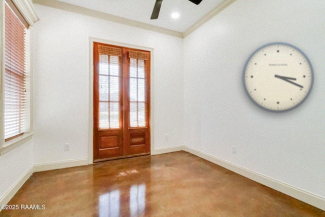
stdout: 3 h 19 min
